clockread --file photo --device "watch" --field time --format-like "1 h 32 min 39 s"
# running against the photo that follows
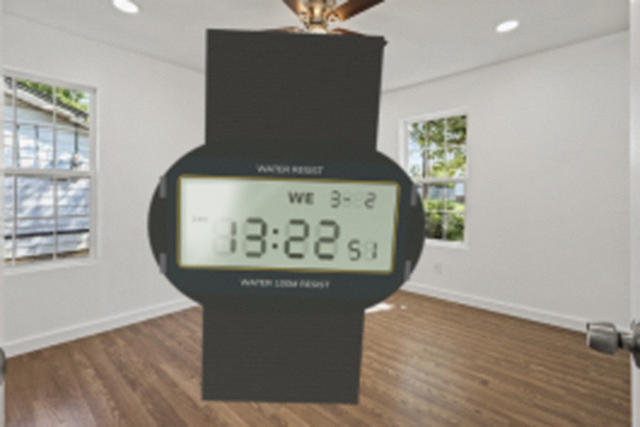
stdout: 13 h 22 min 51 s
